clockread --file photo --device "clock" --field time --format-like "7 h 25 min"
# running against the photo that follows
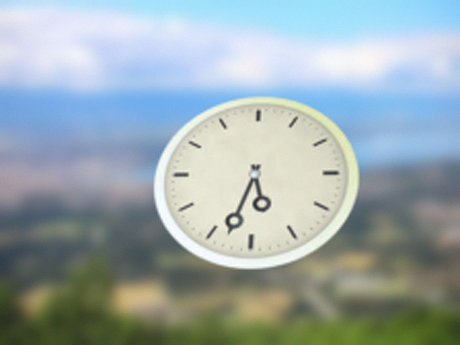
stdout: 5 h 33 min
